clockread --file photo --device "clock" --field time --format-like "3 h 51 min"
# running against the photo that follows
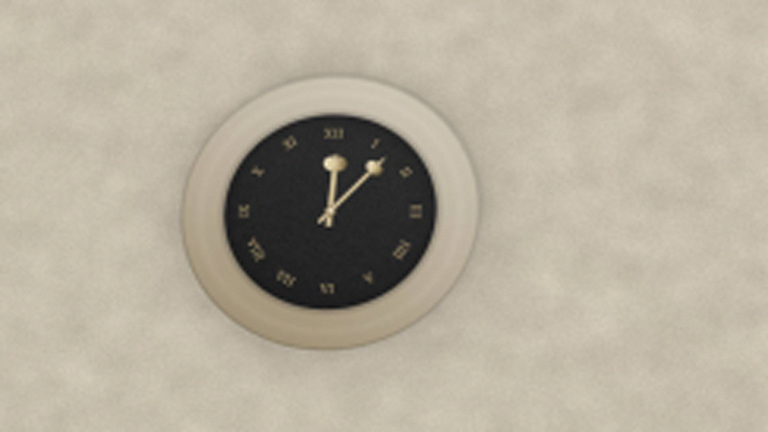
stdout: 12 h 07 min
